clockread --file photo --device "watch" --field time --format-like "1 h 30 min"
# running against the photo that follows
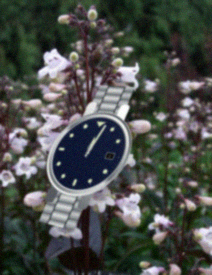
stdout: 12 h 02 min
